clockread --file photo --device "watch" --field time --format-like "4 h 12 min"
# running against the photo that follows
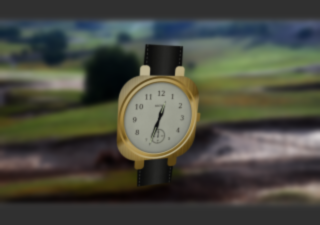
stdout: 12 h 33 min
